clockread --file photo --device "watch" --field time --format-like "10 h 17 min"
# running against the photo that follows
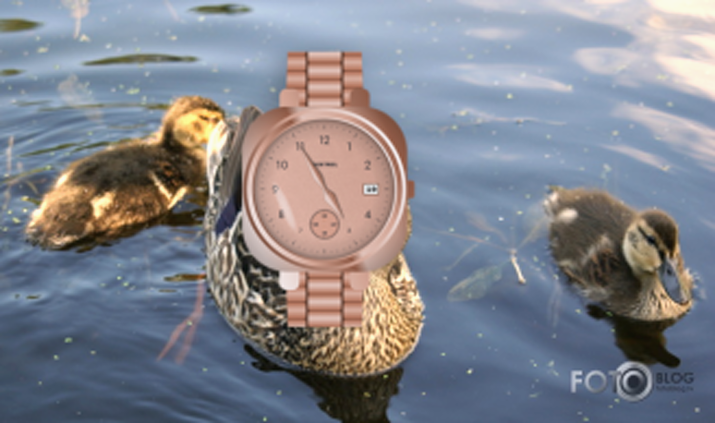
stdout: 4 h 55 min
